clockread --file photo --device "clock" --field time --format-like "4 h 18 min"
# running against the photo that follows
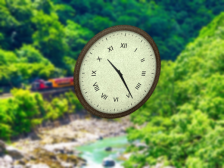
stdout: 10 h 24 min
